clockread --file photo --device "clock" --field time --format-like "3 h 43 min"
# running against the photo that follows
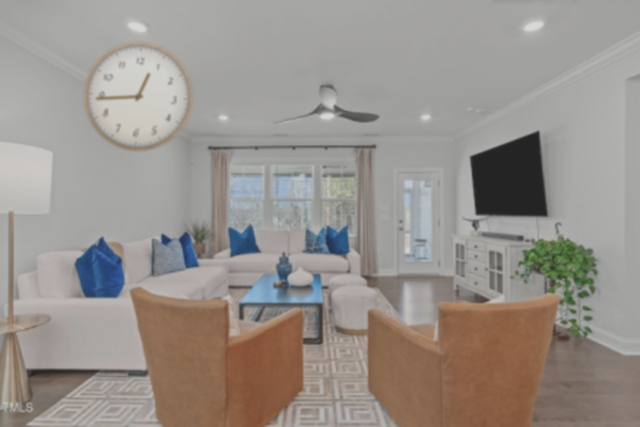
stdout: 12 h 44 min
